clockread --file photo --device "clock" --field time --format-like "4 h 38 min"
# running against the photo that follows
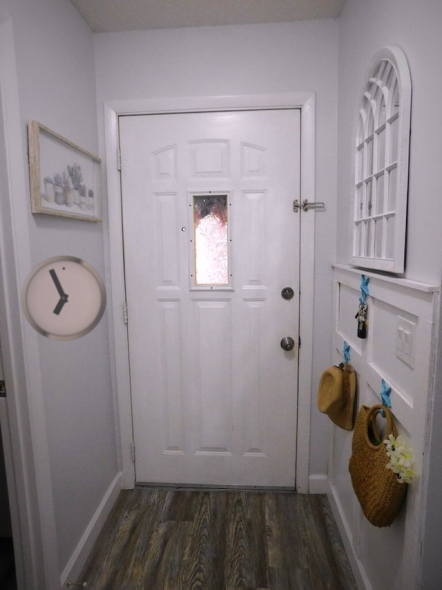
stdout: 6 h 56 min
